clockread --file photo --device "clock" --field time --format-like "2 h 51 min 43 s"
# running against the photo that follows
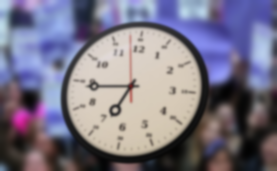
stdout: 6 h 43 min 58 s
